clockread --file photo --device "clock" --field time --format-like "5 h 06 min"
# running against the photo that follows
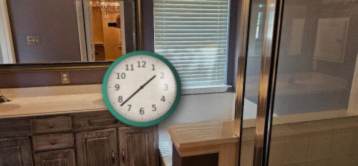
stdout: 1 h 38 min
